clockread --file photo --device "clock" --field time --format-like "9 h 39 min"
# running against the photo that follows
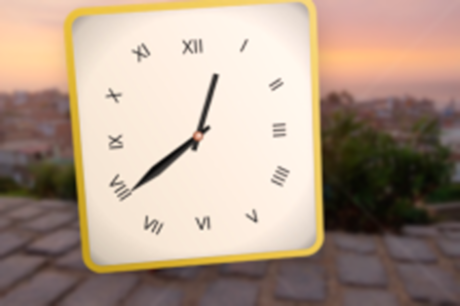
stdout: 12 h 39 min
